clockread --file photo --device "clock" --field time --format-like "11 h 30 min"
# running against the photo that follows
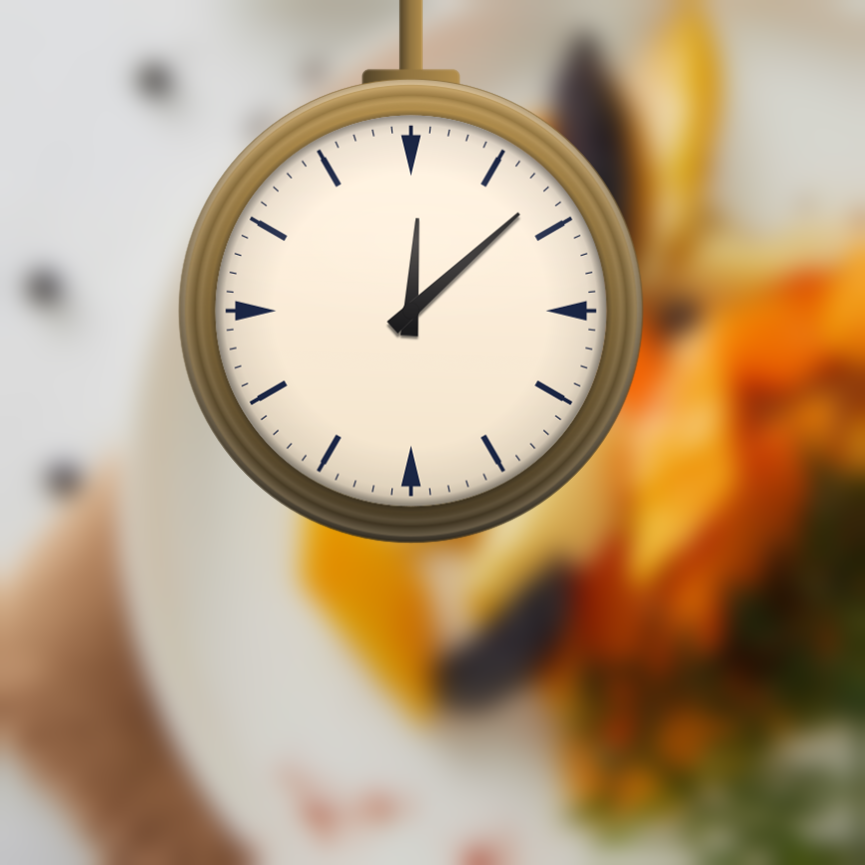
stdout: 12 h 08 min
